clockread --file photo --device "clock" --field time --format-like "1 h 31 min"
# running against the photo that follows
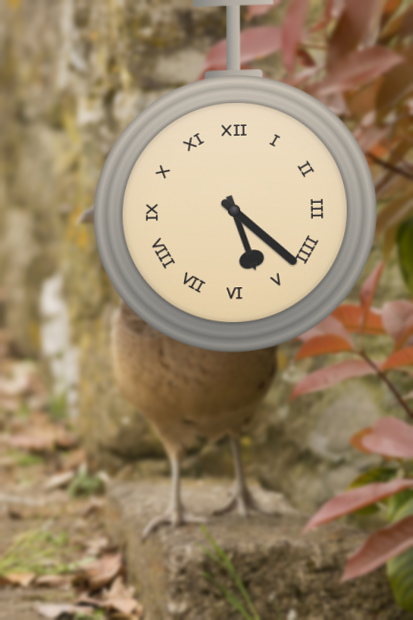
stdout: 5 h 22 min
